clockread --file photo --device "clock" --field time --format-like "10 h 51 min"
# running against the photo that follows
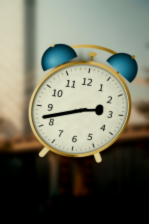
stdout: 2 h 42 min
